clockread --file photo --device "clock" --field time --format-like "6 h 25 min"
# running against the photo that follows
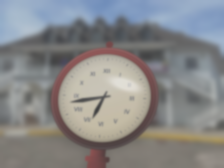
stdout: 6 h 43 min
